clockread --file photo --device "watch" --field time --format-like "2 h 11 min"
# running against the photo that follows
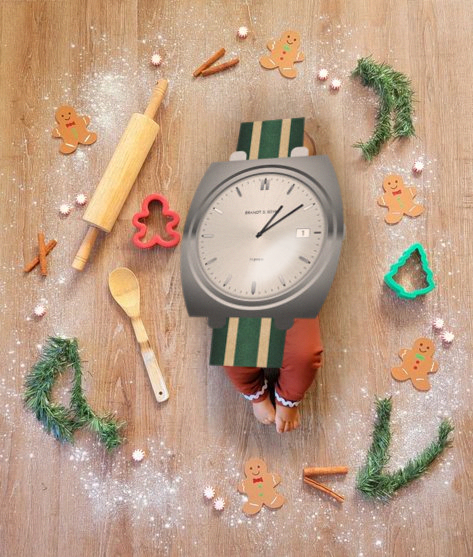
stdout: 1 h 09 min
